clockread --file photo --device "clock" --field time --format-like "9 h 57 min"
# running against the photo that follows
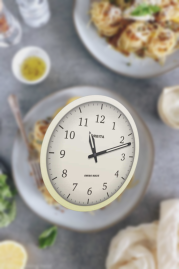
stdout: 11 h 12 min
